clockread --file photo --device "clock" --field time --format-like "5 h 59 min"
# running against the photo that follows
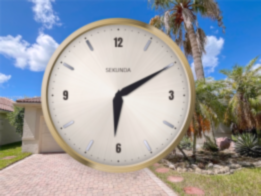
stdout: 6 h 10 min
